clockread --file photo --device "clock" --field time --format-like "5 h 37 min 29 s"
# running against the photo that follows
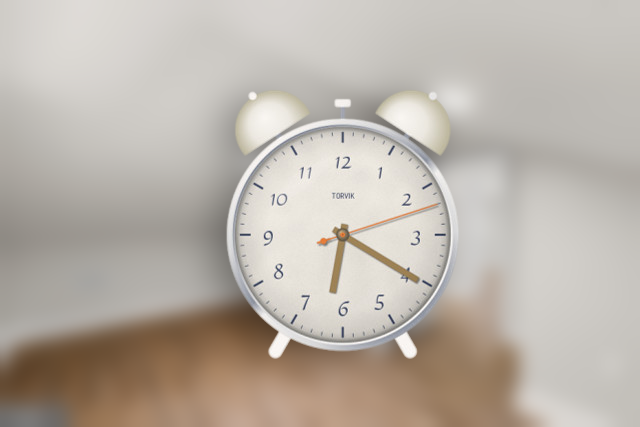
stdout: 6 h 20 min 12 s
